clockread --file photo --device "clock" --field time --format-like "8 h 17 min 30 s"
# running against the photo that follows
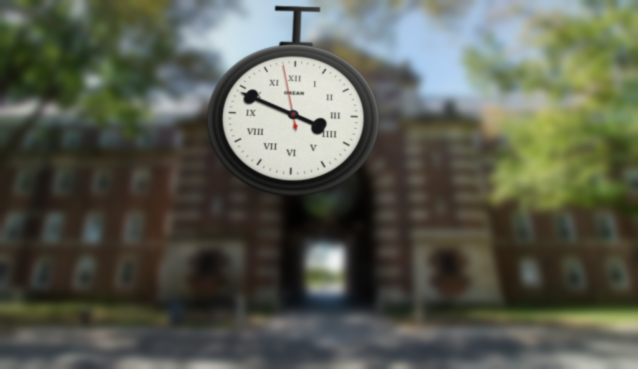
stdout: 3 h 48 min 58 s
